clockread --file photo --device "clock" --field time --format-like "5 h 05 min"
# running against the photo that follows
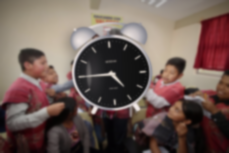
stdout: 4 h 45 min
